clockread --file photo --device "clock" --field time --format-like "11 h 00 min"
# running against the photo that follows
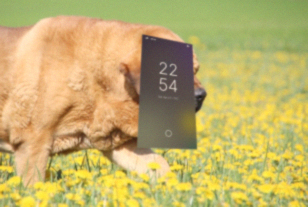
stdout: 22 h 54 min
